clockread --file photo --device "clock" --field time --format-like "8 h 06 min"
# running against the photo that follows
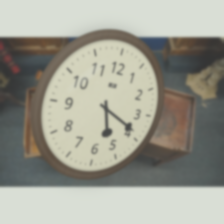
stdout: 5 h 19 min
